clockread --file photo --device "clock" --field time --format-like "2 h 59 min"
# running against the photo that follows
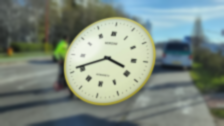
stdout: 3 h 41 min
